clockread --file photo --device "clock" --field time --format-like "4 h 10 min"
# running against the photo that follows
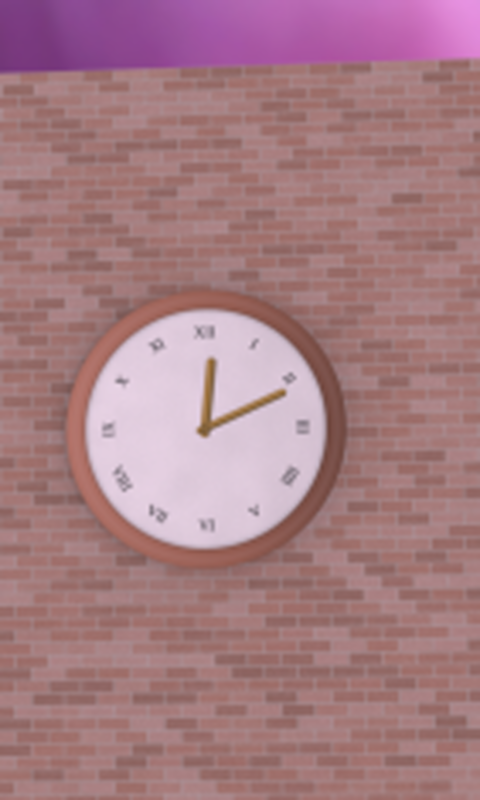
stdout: 12 h 11 min
